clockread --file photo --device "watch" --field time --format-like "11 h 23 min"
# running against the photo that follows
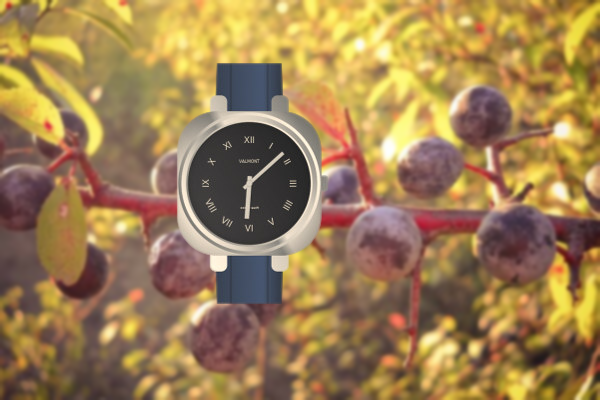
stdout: 6 h 08 min
